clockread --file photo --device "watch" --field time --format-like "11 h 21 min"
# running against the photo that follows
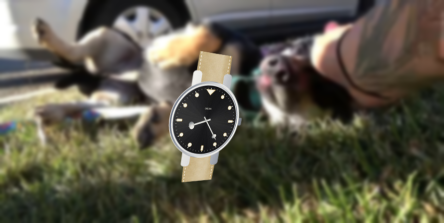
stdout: 8 h 24 min
